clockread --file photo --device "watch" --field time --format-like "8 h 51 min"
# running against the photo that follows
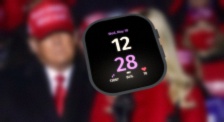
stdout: 12 h 28 min
